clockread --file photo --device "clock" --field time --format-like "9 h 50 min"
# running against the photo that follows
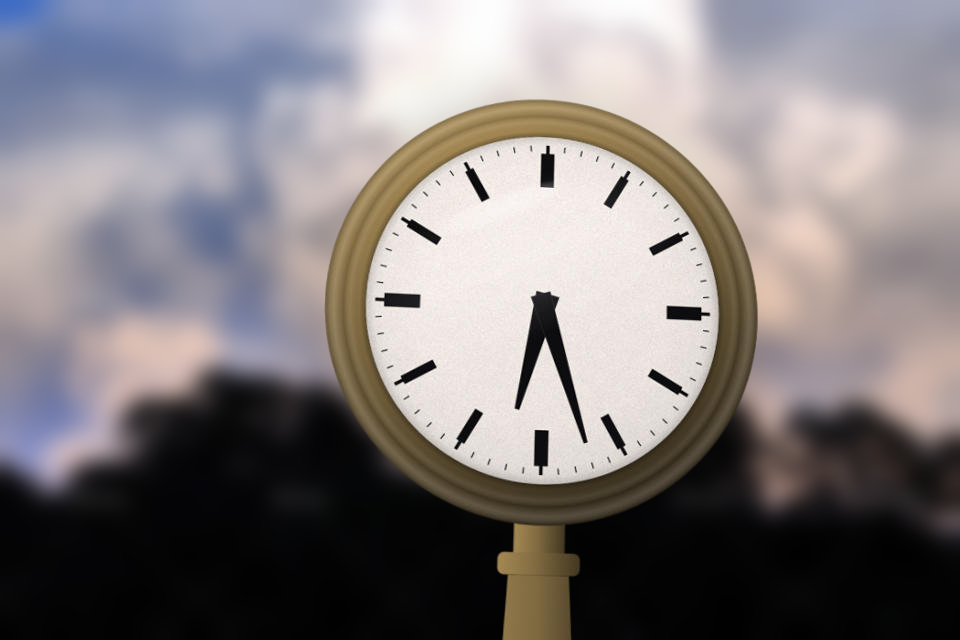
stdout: 6 h 27 min
